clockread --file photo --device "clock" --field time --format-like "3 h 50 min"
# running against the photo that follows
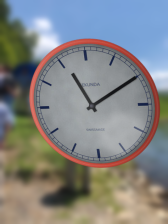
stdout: 11 h 10 min
